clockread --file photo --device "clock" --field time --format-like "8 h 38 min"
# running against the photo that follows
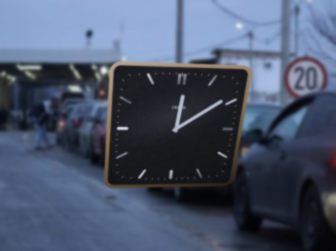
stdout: 12 h 09 min
